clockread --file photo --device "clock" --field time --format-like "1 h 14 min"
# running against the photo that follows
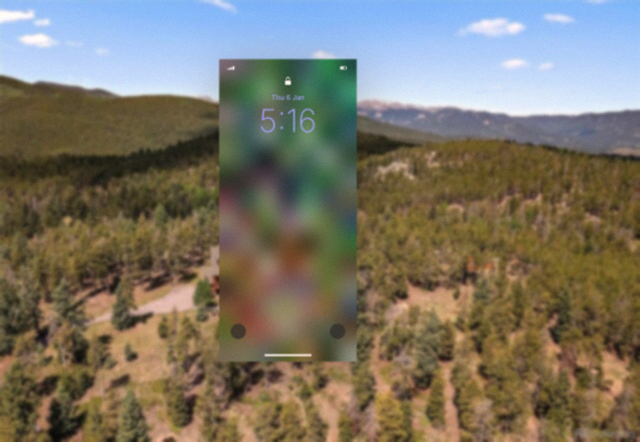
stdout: 5 h 16 min
